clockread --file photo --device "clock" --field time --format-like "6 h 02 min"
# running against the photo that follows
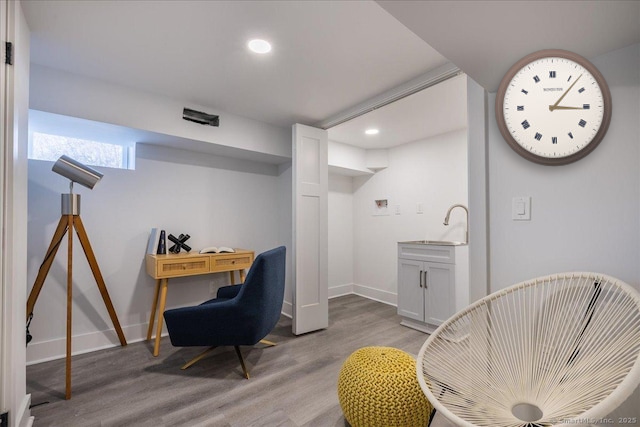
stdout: 3 h 07 min
